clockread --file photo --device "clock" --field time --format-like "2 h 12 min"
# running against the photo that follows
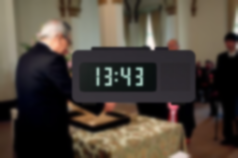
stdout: 13 h 43 min
